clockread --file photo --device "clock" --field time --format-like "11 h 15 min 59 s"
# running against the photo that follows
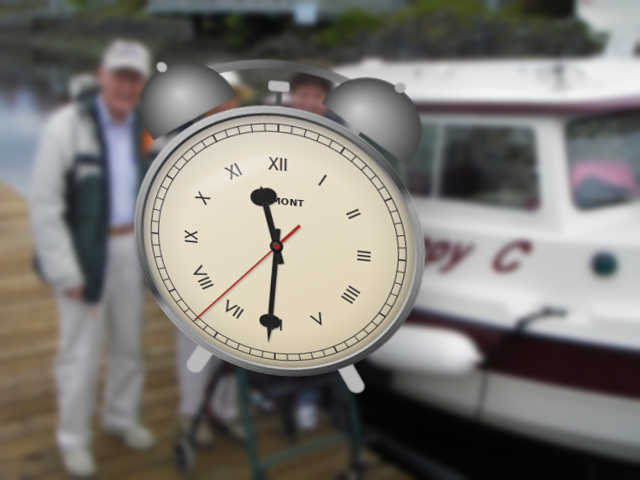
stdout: 11 h 30 min 37 s
